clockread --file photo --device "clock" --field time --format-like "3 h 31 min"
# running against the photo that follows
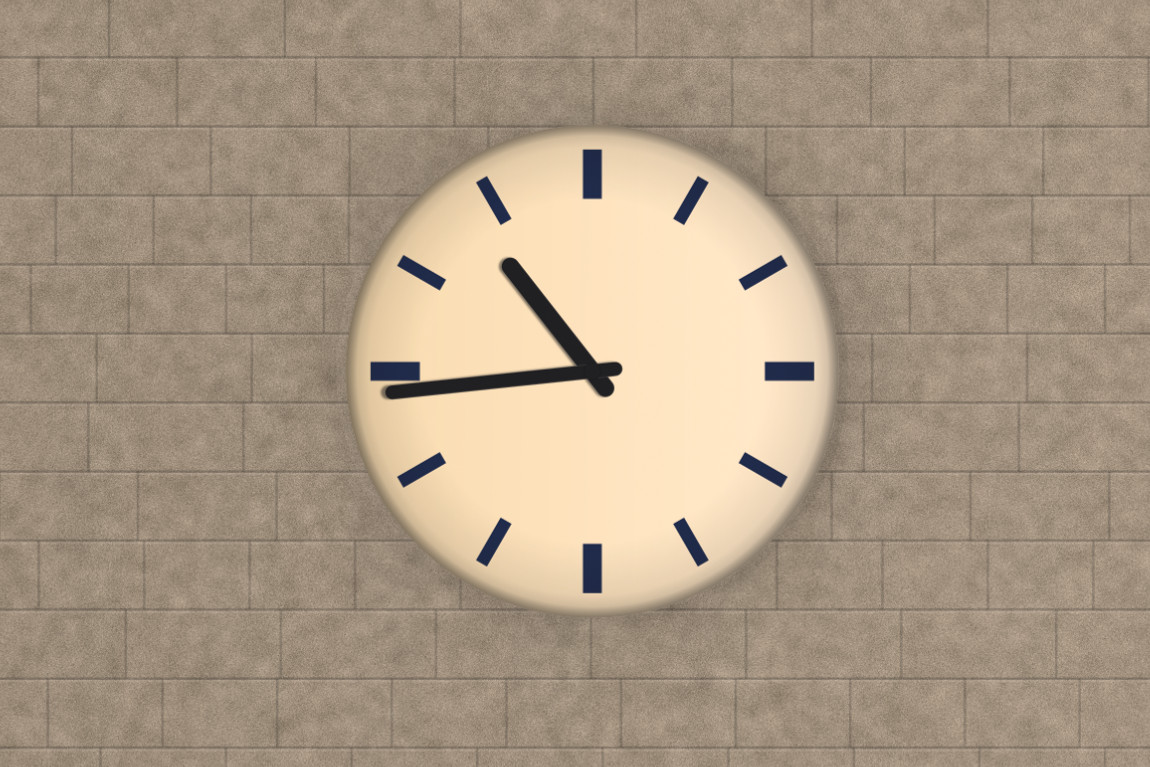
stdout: 10 h 44 min
